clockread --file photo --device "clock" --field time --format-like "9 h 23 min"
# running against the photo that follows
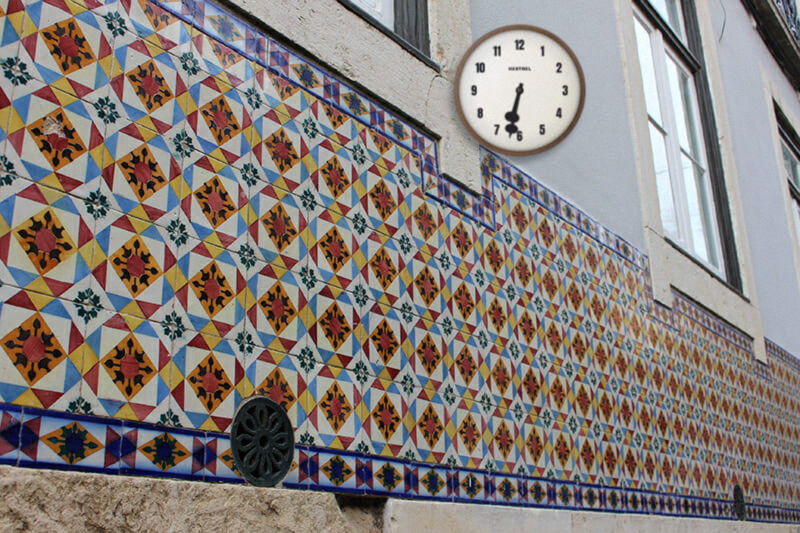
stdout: 6 h 32 min
